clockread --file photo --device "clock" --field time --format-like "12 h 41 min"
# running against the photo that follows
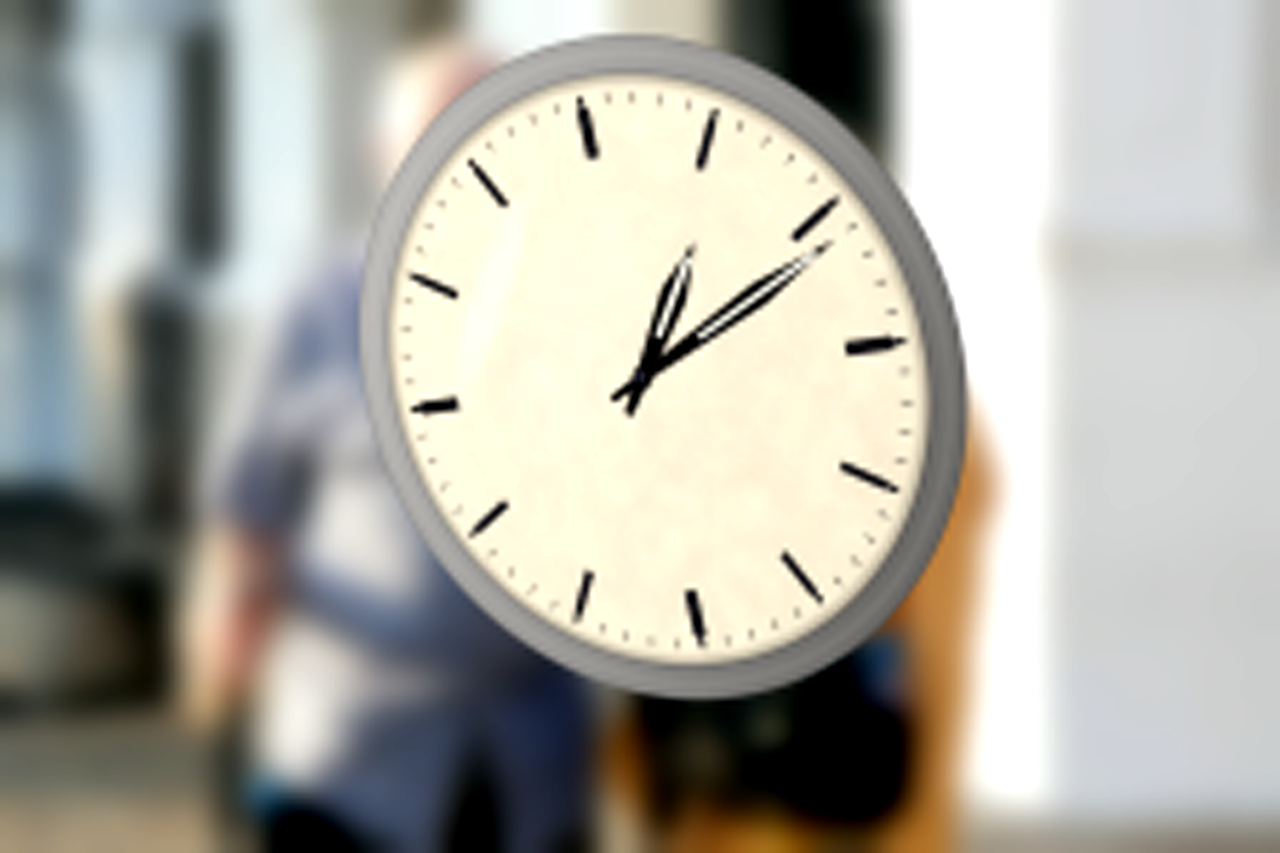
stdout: 1 h 11 min
